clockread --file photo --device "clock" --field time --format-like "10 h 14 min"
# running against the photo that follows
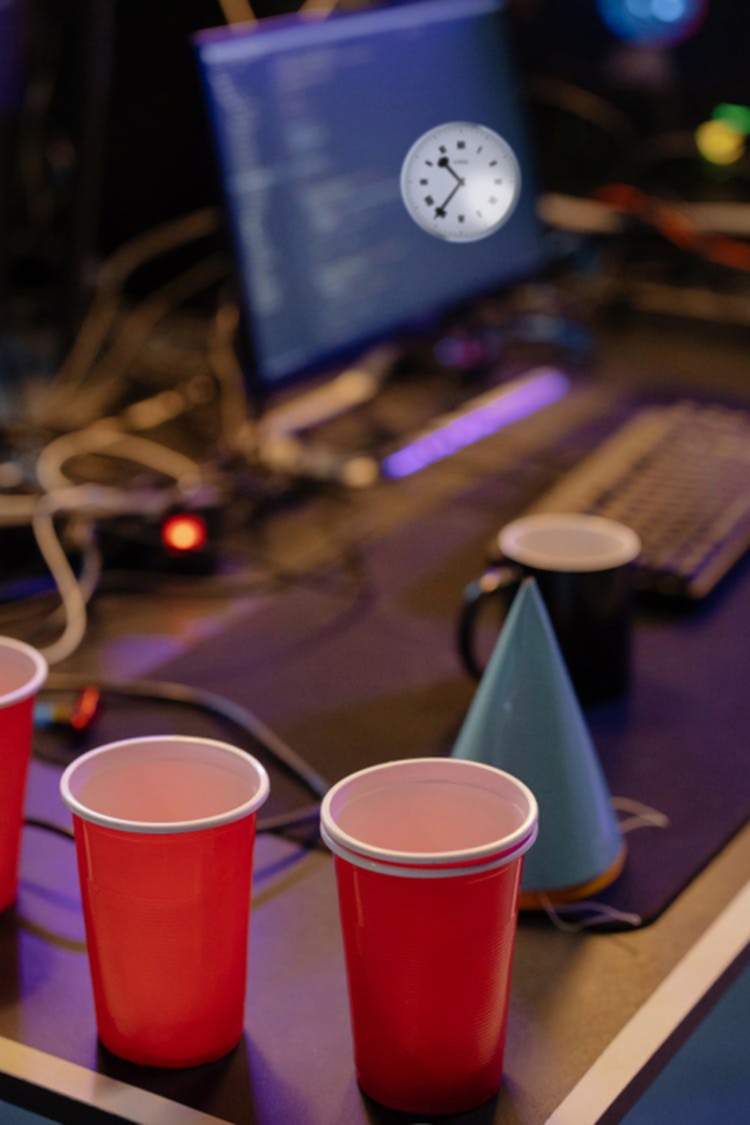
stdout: 10 h 36 min
